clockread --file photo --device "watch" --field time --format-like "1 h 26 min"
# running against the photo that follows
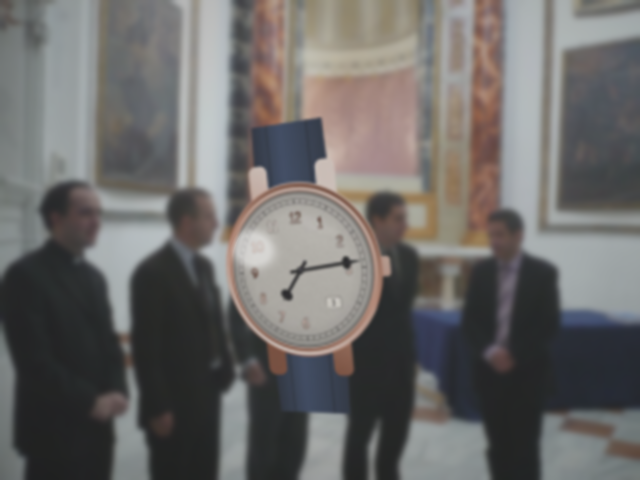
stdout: 7 h 14 min
